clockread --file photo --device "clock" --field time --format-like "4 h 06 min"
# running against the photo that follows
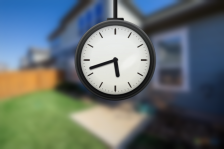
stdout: 5 h 42 min
